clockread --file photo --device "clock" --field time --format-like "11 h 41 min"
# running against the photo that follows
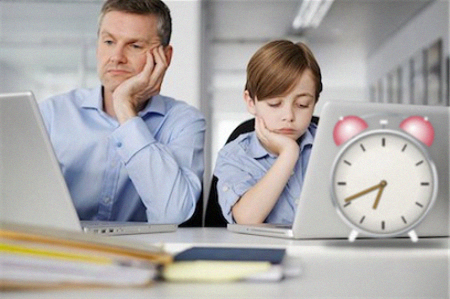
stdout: 6 h 41 min
